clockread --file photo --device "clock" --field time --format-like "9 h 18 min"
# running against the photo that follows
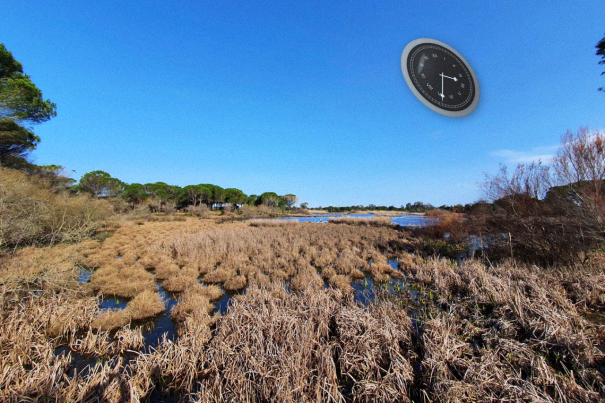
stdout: 3 h 34 min
